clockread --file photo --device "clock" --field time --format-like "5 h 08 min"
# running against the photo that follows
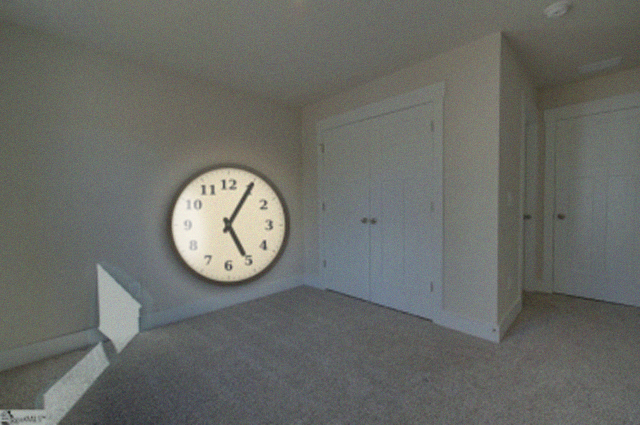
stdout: 5 h 05 min
